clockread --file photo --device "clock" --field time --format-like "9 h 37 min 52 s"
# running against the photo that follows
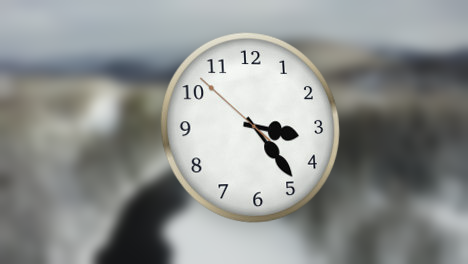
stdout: 3 h 23 min 52 s
